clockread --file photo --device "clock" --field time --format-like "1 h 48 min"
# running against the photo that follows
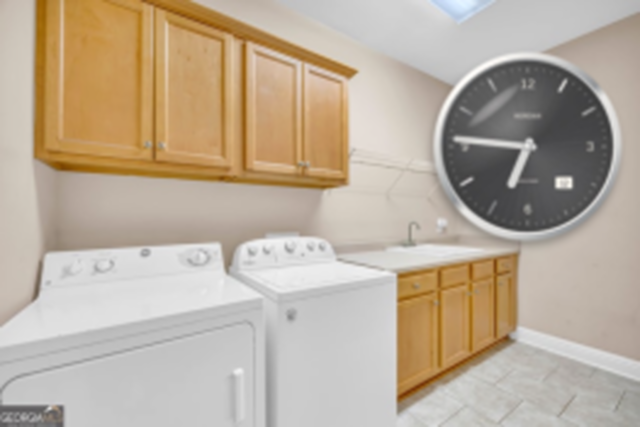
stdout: 6 h 46 min
